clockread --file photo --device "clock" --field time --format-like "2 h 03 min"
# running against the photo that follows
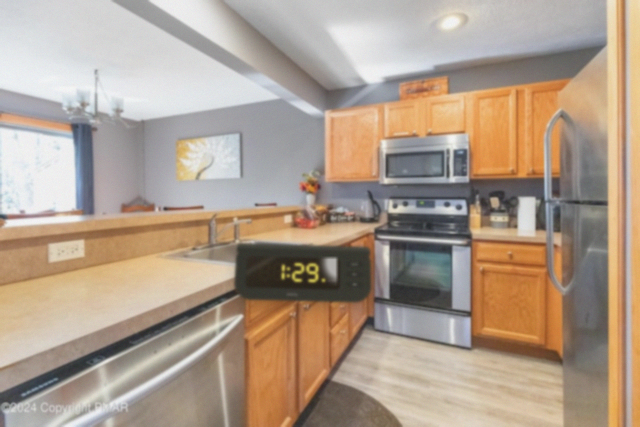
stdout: 1 h 29 min
